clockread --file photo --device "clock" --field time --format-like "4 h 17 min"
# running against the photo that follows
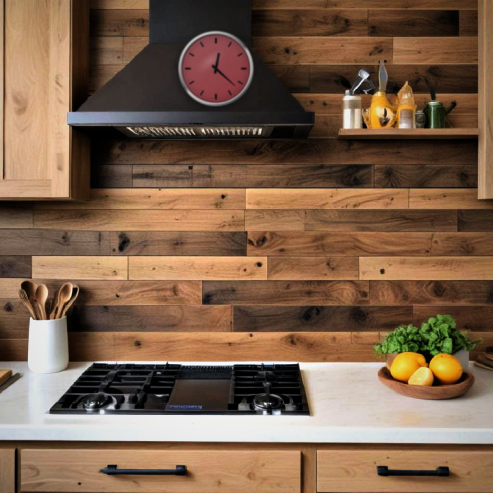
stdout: 12 h 22 min
